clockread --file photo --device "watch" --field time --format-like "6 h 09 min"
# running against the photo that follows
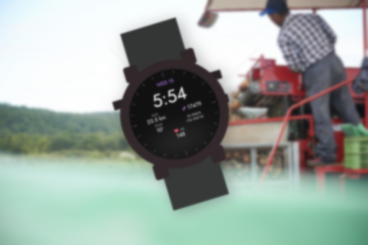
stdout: 5 h 54 min
